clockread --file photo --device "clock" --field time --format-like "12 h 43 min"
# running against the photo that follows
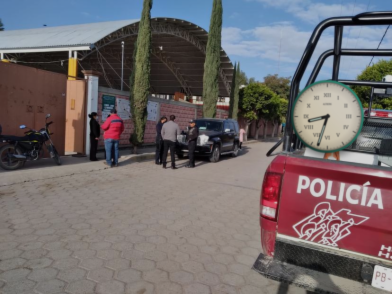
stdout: 8 h 33 min
